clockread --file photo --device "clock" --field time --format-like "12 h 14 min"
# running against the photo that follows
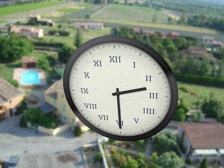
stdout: 2 h 30 min
